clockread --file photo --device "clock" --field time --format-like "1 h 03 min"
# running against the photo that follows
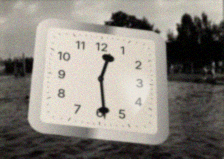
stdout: 12 h 29 min
